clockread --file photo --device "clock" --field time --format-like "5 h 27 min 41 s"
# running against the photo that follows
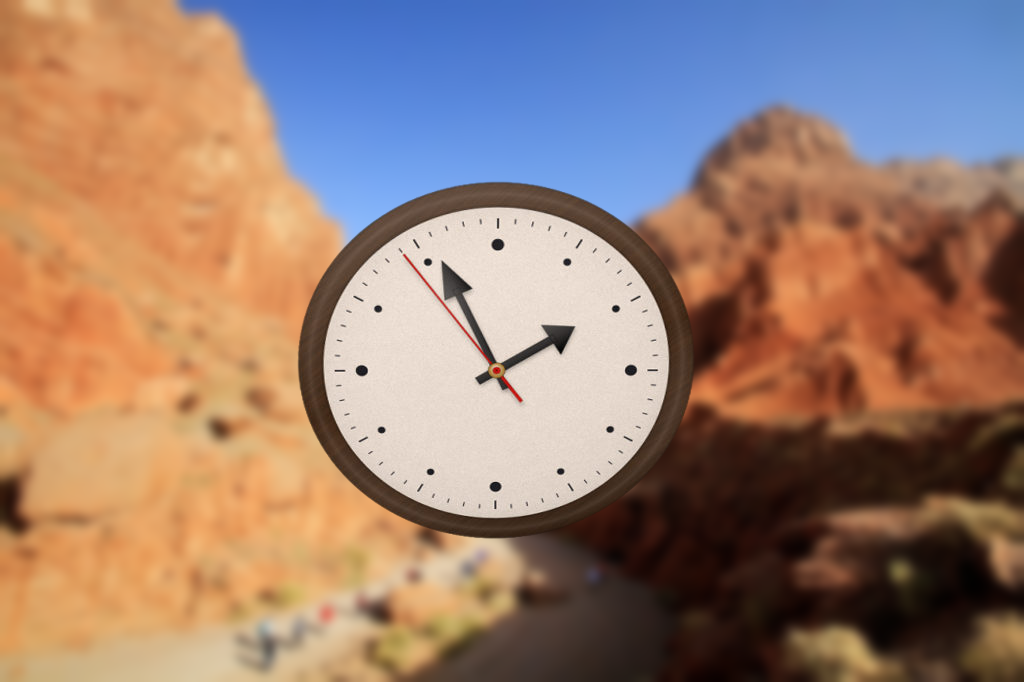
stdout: 1 h 55 min 54 s
